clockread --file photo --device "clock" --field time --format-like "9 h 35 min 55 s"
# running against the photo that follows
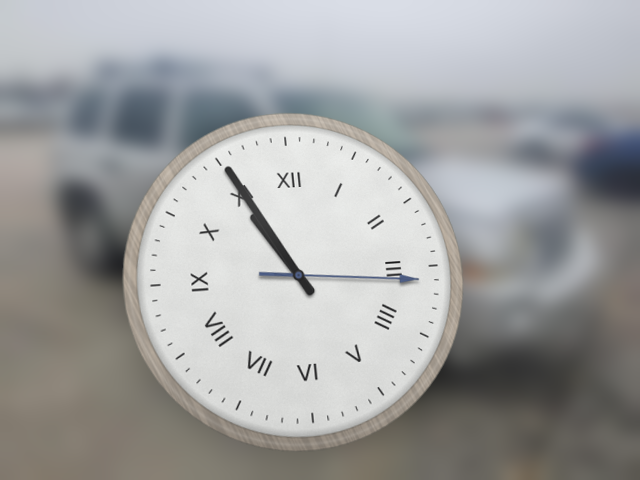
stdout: 10 h 55 min 16 s
